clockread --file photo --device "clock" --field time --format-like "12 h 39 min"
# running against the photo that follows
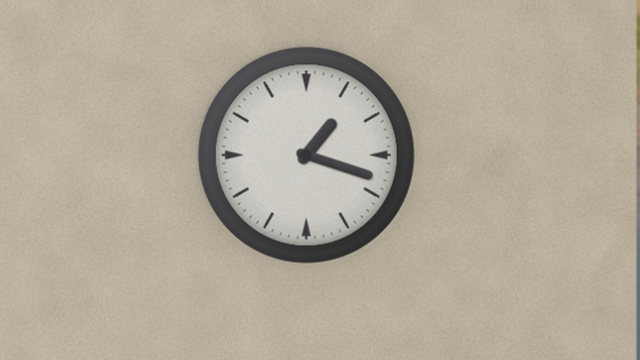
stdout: 1 h 18 min
